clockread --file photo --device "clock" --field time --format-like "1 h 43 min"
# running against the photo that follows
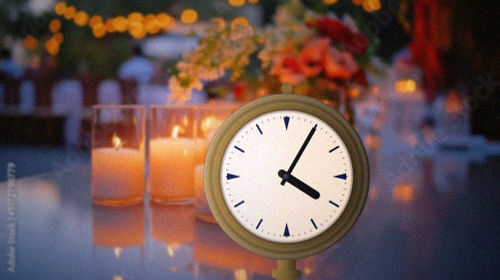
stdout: 4 h 05 min
